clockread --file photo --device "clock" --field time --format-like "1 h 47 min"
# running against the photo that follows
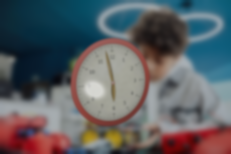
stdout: 5 h 58 min
